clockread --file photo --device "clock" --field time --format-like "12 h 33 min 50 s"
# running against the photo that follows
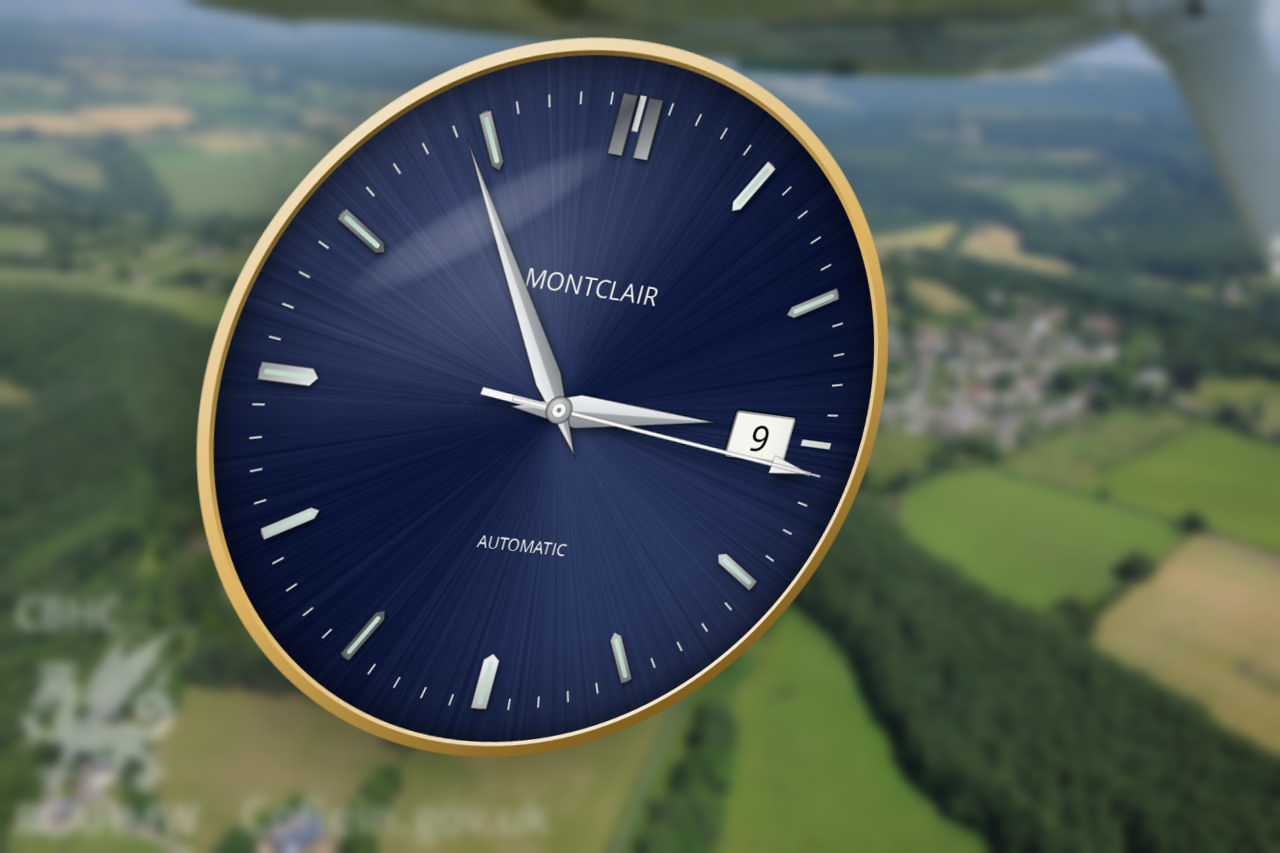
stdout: 2 h 54 min 16 s
